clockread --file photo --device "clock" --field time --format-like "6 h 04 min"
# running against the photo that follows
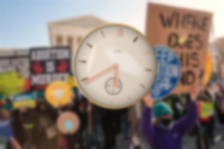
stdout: 5 h 39 min
